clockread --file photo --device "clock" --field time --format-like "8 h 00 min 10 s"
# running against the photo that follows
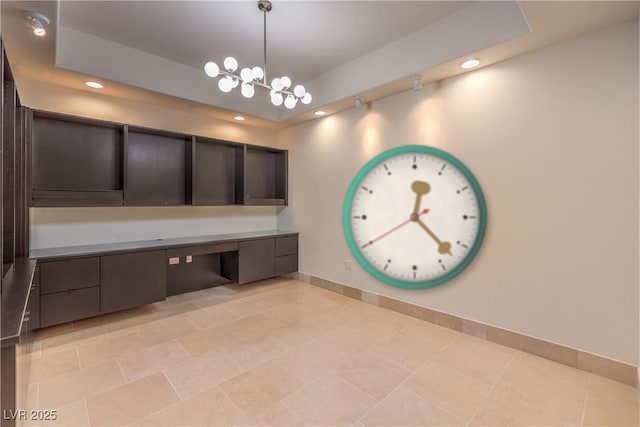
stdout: 12 h 22 min 40 s
